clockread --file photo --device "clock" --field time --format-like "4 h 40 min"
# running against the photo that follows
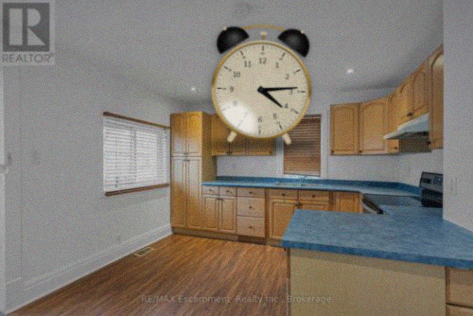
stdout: 4 h 14 min
